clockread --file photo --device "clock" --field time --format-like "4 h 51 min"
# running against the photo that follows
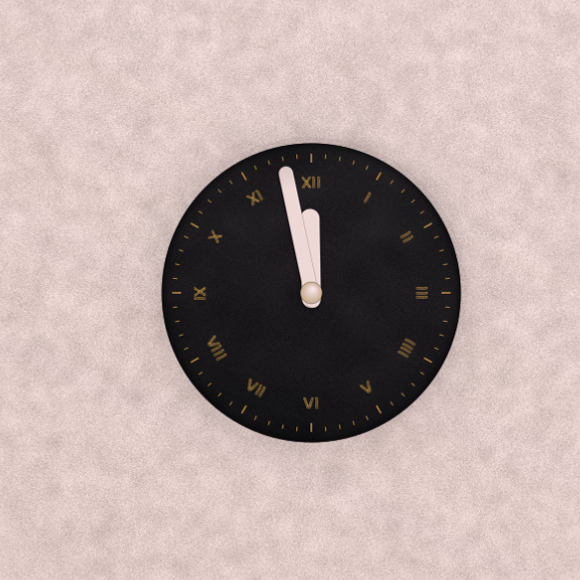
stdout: 11 h 58 min
